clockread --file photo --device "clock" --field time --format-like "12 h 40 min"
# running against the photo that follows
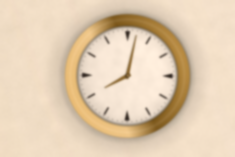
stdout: 8 h 02 min
